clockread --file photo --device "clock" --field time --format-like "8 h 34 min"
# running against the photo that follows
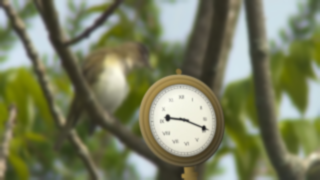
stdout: 9 h 19 min
